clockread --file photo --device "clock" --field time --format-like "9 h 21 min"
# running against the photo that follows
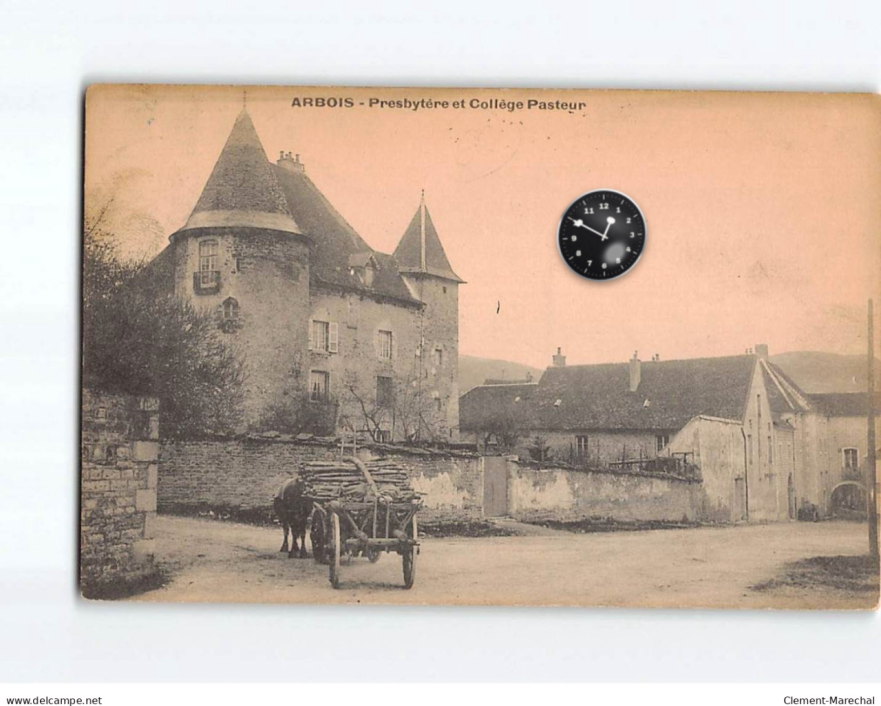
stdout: 12 h 50 min
